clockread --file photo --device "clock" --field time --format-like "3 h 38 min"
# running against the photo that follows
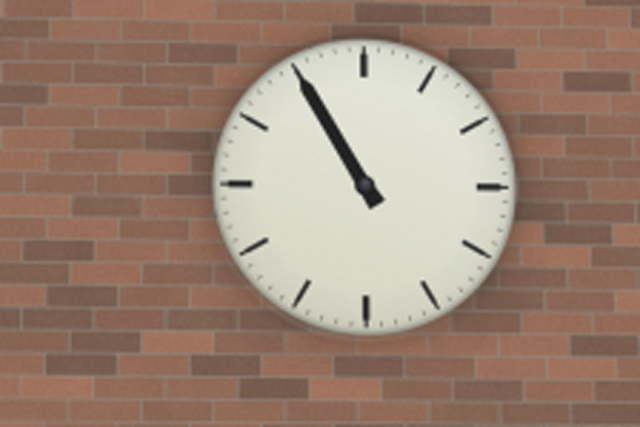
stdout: 10 h 55 min
